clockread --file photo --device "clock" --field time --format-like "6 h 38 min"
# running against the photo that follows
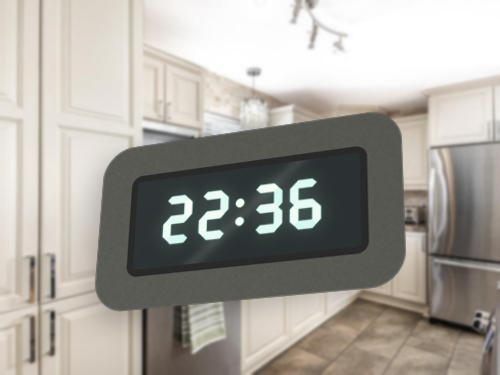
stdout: 22 h 36 min
